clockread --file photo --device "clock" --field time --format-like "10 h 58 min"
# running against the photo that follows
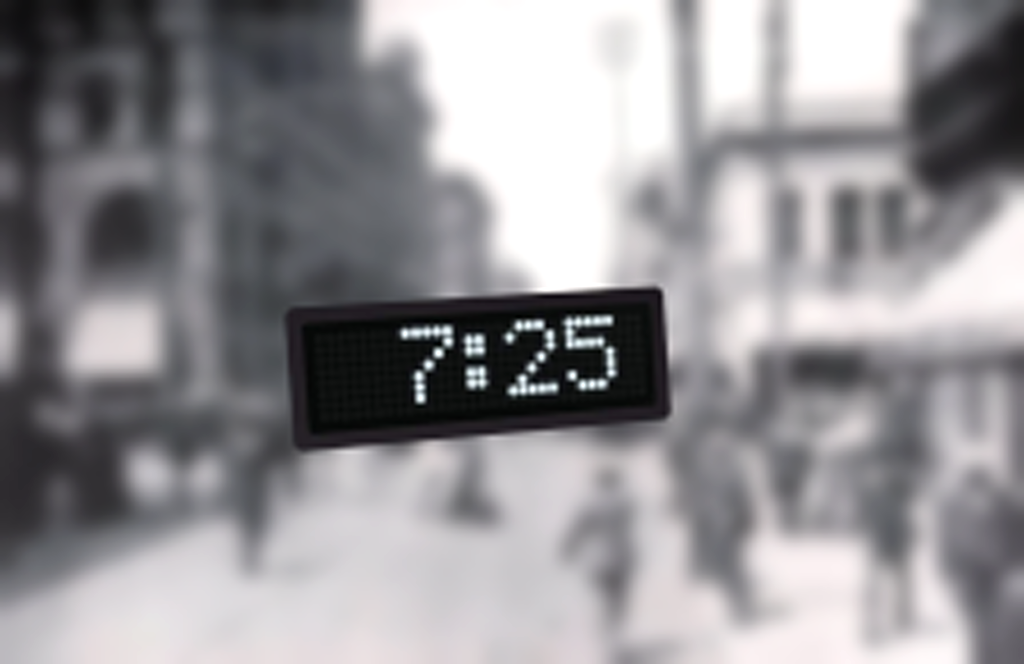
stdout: 7 h 25 min
